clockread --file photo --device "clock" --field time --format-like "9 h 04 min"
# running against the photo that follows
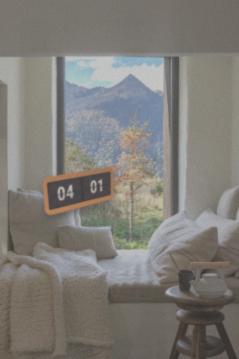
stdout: 4 h 01 min
